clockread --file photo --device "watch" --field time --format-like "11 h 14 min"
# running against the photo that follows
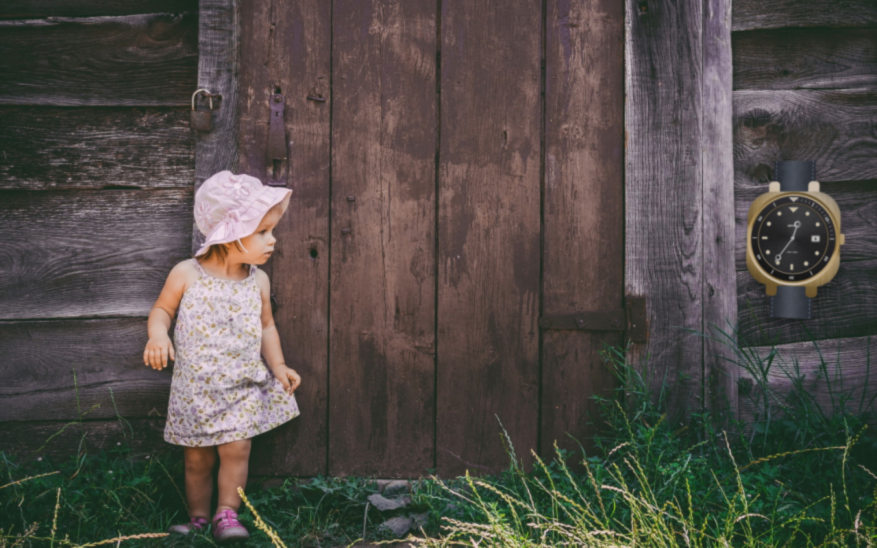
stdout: 12 h 36 min
